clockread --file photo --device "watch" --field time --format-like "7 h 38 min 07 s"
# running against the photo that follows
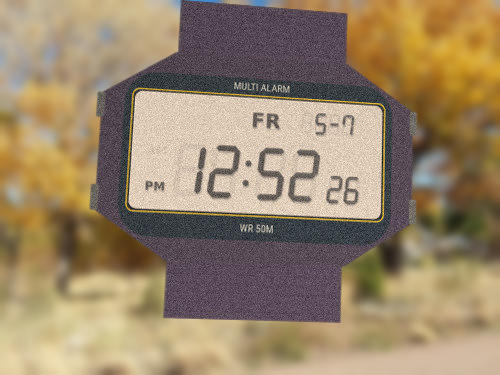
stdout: 12 h 52 min 26 s
